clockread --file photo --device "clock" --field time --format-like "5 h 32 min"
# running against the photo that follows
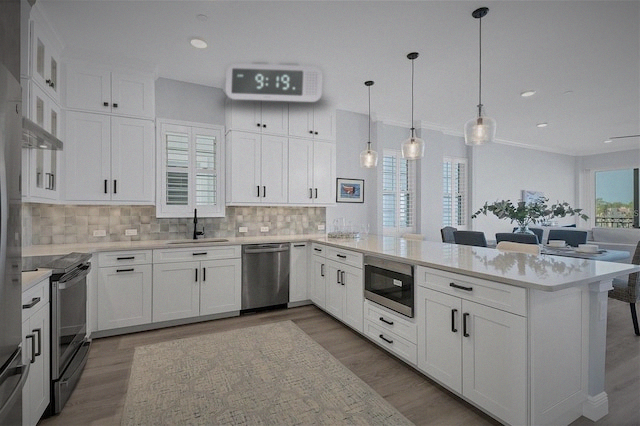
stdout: 9 h 19 min
